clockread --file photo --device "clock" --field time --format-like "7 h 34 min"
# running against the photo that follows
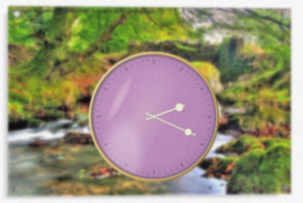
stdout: 2 h 19 min
